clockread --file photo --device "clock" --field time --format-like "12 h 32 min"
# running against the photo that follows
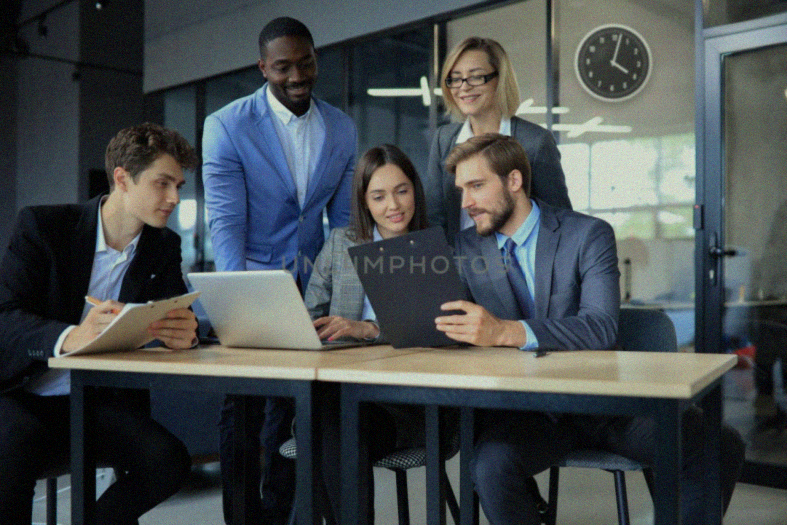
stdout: 4 h 02 min
